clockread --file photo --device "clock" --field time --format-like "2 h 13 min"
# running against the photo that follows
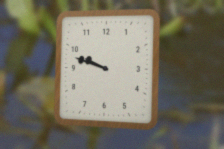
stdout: 9 h 48 min
